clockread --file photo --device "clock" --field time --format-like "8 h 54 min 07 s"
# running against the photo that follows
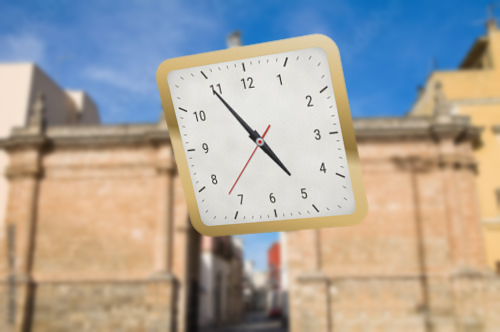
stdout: 4 h 54 min 37 s
